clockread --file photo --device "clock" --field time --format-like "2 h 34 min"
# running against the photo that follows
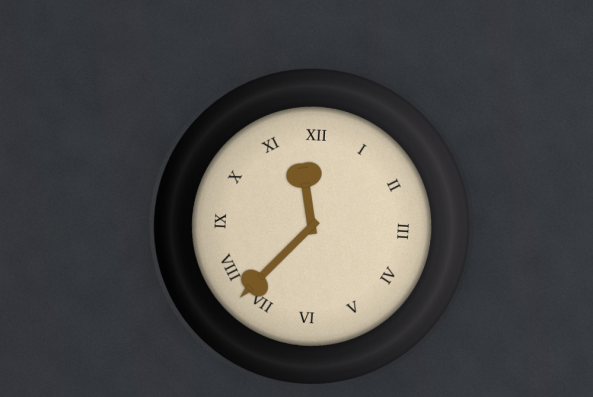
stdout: 11 h 37 min
